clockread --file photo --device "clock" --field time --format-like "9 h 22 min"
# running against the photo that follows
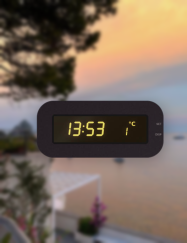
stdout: 13 h 53 min
